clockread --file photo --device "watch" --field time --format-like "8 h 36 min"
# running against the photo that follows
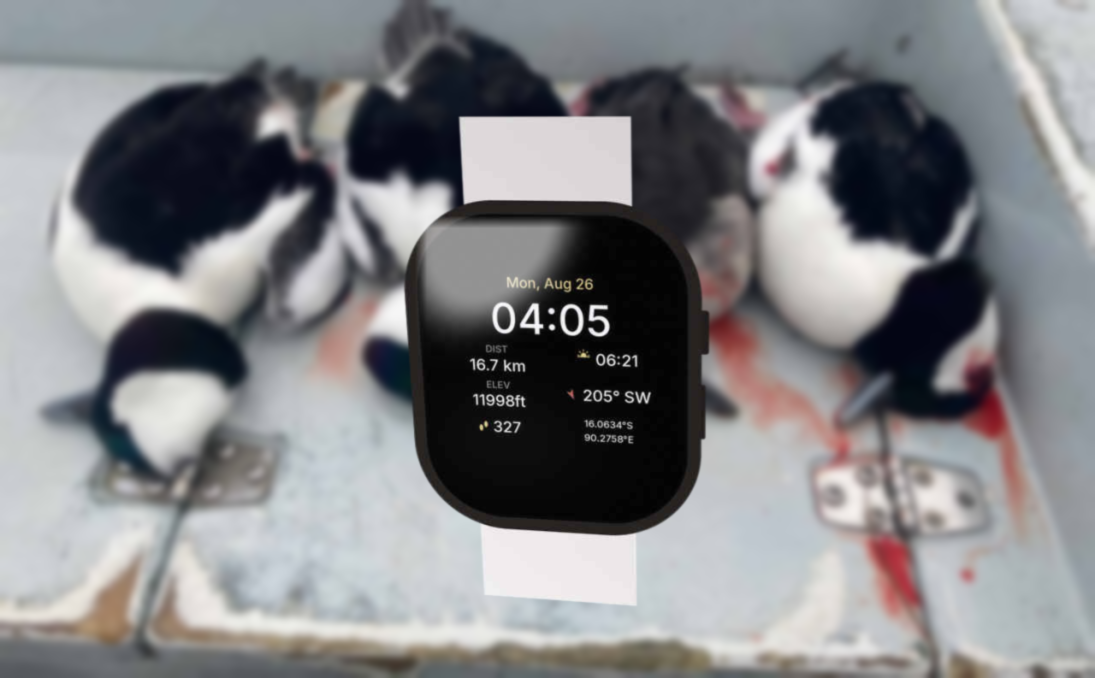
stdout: 4 h 05 min
